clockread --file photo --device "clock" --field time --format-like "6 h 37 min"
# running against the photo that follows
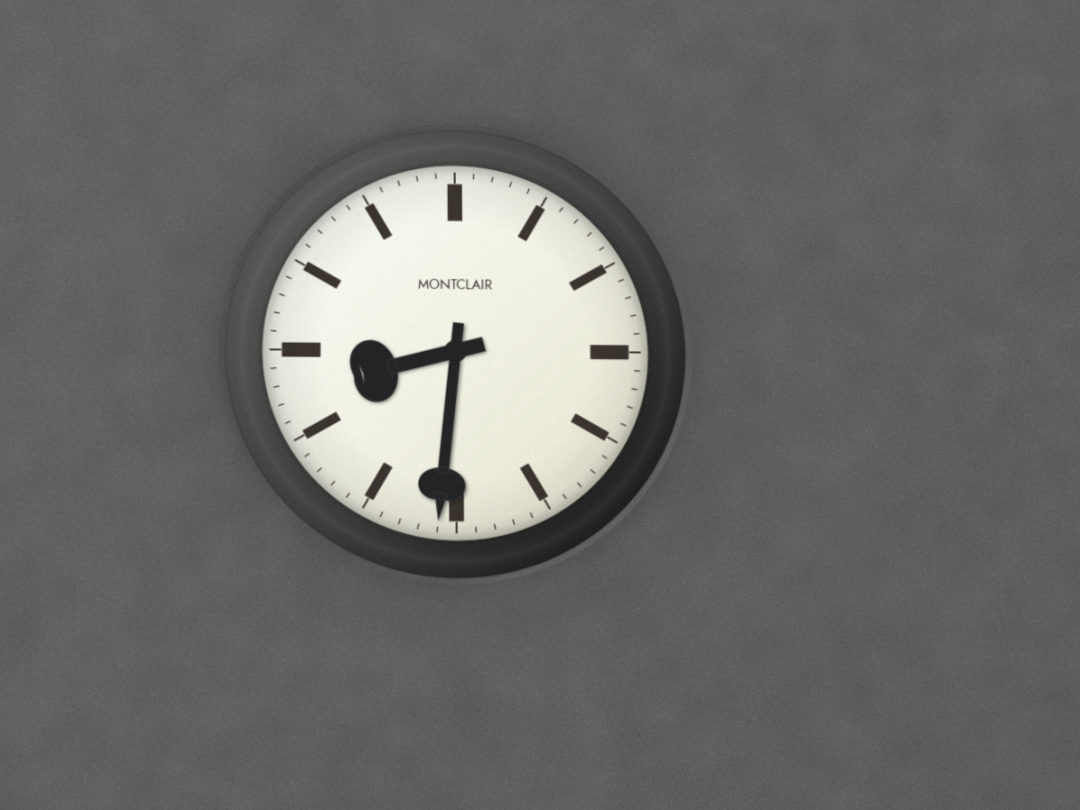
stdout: 8 h 31 min
